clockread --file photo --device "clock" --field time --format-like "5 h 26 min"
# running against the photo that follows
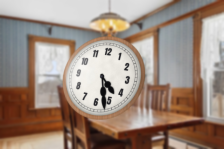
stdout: 4 h 27 min
